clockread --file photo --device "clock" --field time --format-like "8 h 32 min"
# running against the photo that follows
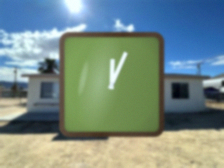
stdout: 12 h 04 min
